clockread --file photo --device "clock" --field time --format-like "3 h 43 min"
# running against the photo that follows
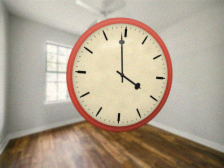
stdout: 3 h 59 min
